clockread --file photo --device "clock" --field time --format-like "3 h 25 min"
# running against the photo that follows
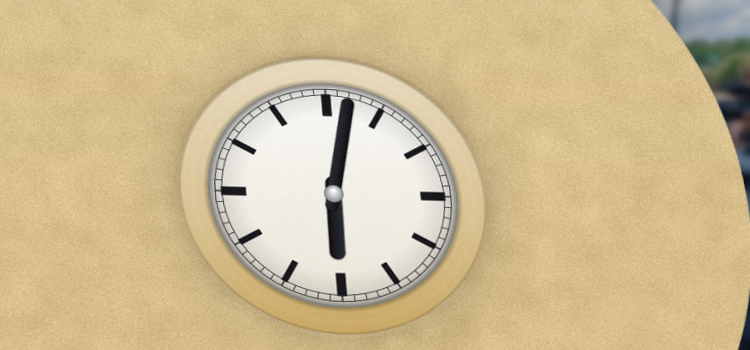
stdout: 6 h 02 min
